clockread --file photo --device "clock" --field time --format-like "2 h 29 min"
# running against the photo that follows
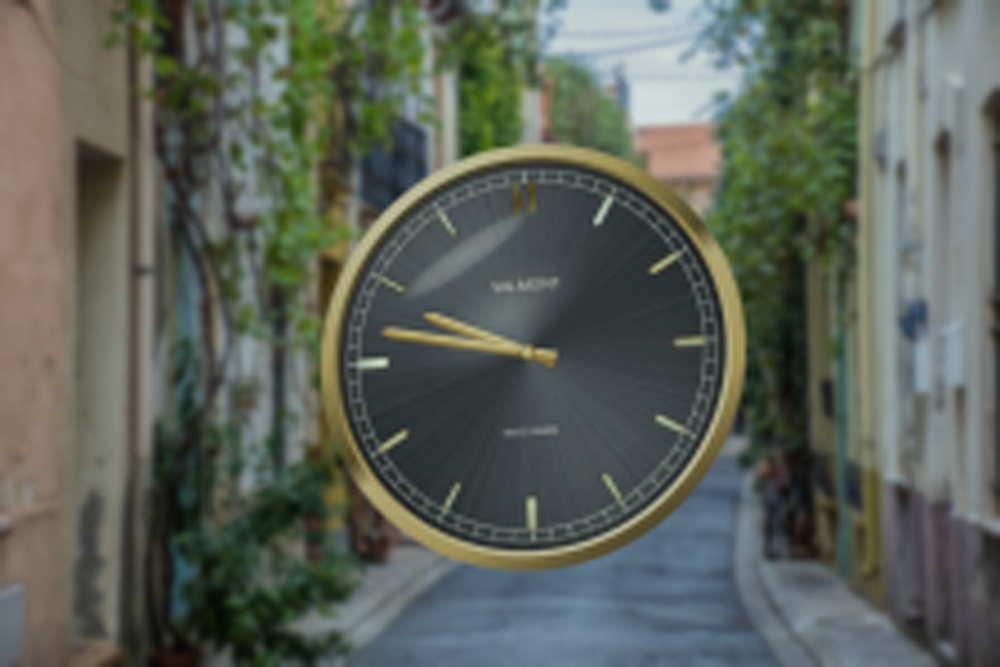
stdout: 9 h 47 min
